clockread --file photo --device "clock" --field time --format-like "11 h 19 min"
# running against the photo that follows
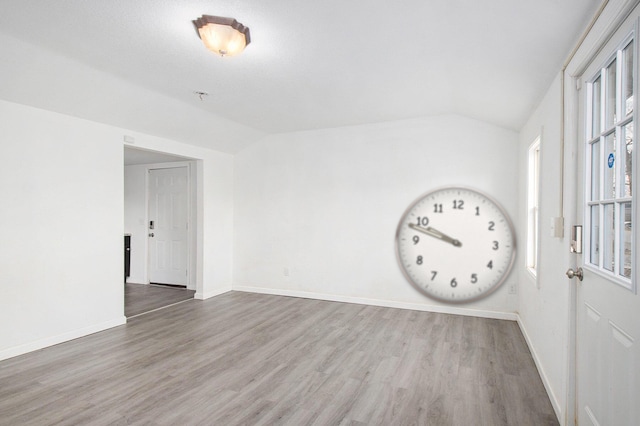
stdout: 9 h 48 min
